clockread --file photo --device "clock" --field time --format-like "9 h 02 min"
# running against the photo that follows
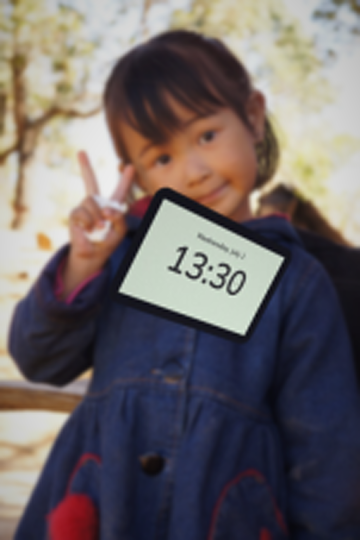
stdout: 13 h 30 min
